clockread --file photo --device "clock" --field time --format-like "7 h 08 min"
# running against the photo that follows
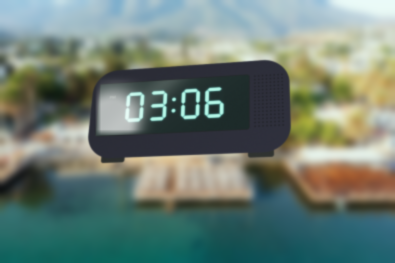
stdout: 3 h 06 min
